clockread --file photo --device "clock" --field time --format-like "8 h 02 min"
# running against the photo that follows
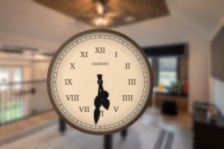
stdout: 5 h 31 min
